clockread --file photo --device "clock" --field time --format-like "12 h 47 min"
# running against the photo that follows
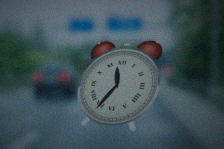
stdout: 11 h 35 min
